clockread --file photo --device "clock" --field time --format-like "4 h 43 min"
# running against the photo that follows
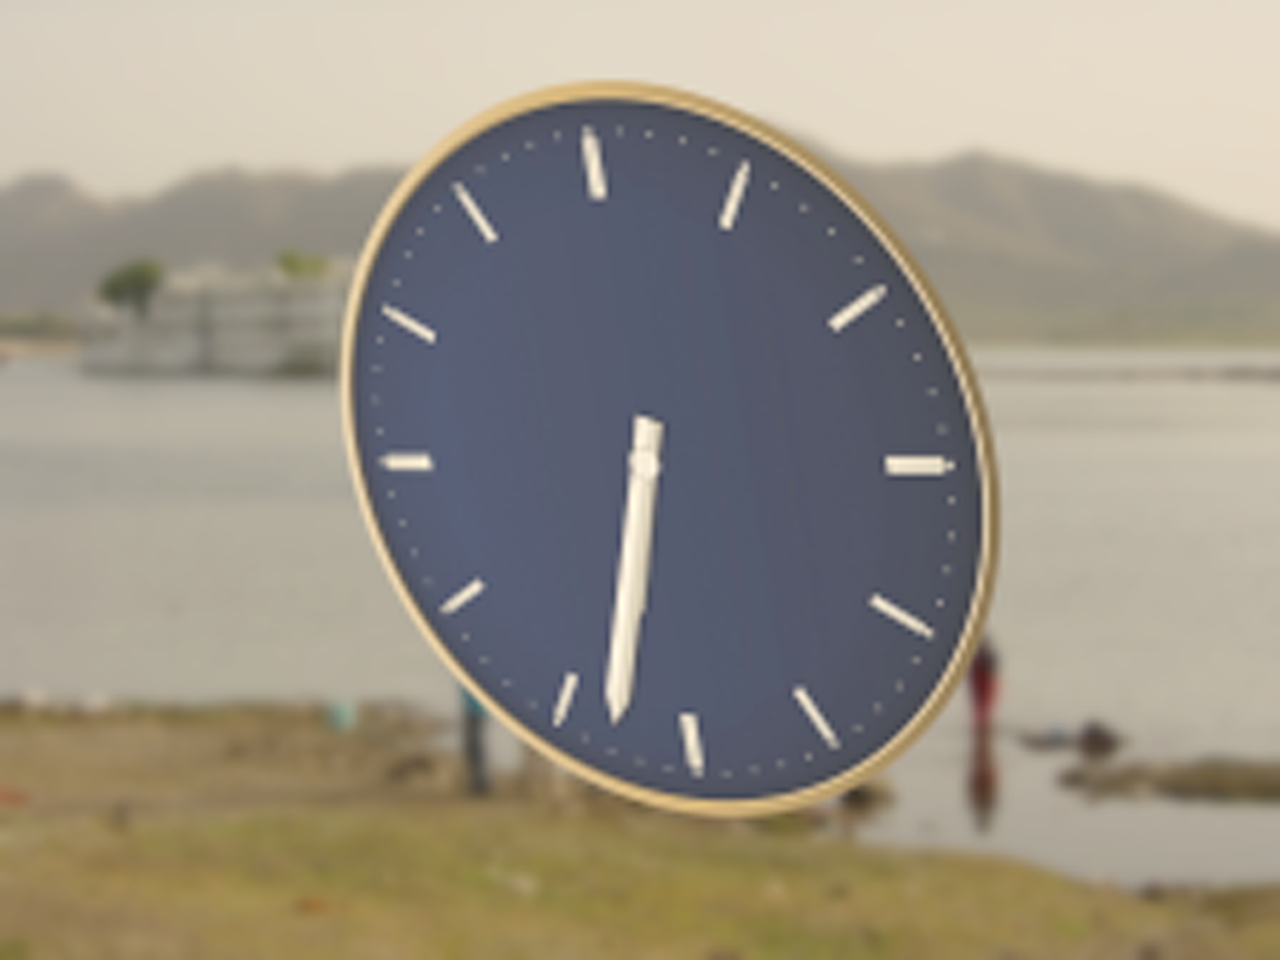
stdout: 6 h 33 min
